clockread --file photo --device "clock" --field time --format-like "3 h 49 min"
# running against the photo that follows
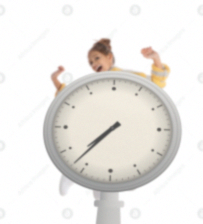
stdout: 7 h 37 min
